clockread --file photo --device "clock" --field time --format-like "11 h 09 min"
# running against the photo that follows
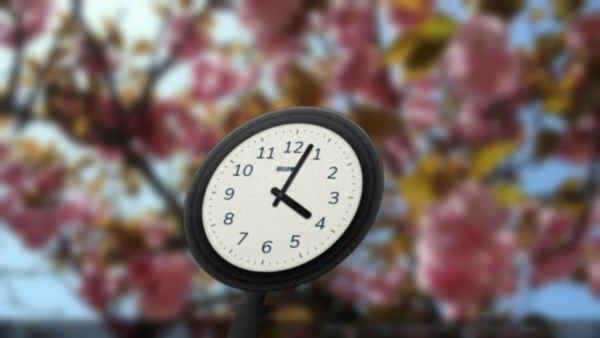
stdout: 4 h 03 min
